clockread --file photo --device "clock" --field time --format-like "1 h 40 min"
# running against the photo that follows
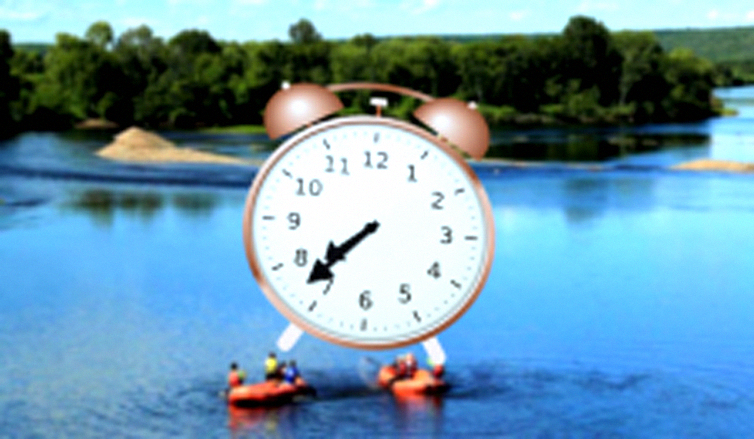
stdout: 7 h 37 min
